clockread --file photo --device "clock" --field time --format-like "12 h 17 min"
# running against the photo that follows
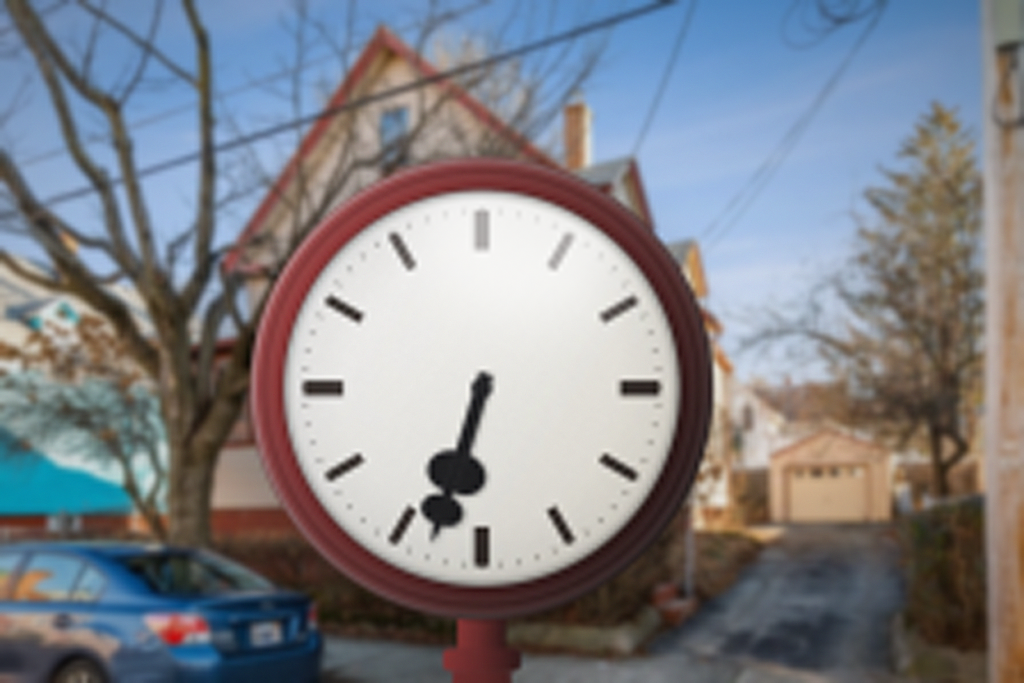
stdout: 6 h 33 min
